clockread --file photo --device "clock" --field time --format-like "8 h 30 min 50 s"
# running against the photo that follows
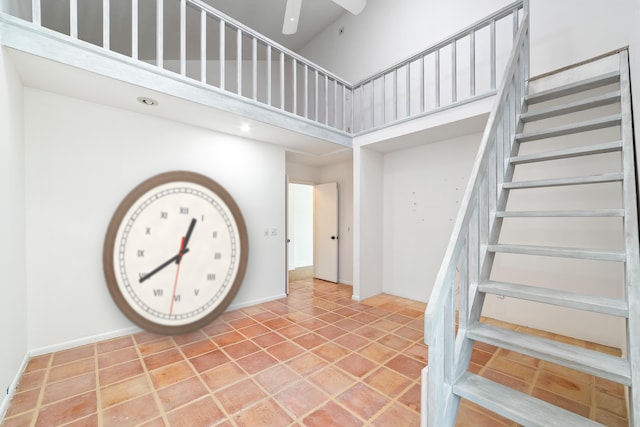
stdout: 12 h 39 min 31 s
